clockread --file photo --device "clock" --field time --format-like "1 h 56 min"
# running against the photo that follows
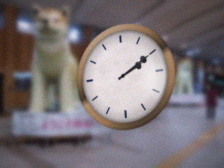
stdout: 2 h 10 min
